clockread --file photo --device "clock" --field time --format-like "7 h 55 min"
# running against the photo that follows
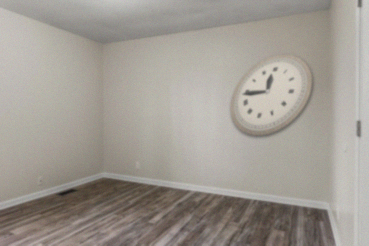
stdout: 11 h 44 min
